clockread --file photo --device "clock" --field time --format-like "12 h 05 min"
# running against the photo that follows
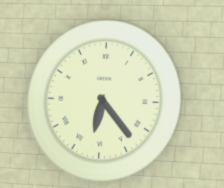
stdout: 6 h 23 min
